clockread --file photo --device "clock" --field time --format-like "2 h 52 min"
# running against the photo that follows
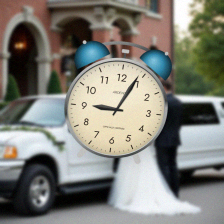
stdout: 9 h 04 min
